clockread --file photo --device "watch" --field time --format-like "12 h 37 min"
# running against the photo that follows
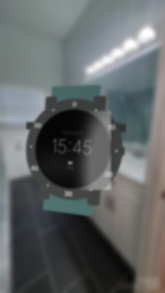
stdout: 15 h 45 min
